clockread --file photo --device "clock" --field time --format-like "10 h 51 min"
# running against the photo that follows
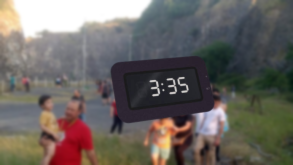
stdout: 3 h 35 min
